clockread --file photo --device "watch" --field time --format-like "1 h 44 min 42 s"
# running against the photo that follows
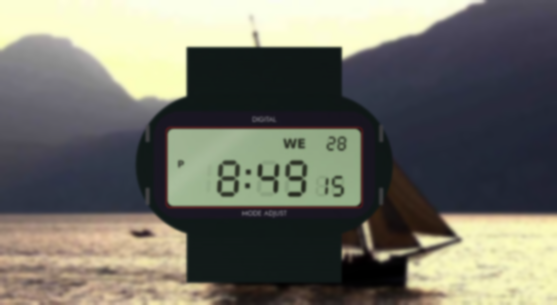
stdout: 8 h 49 min 15 s
